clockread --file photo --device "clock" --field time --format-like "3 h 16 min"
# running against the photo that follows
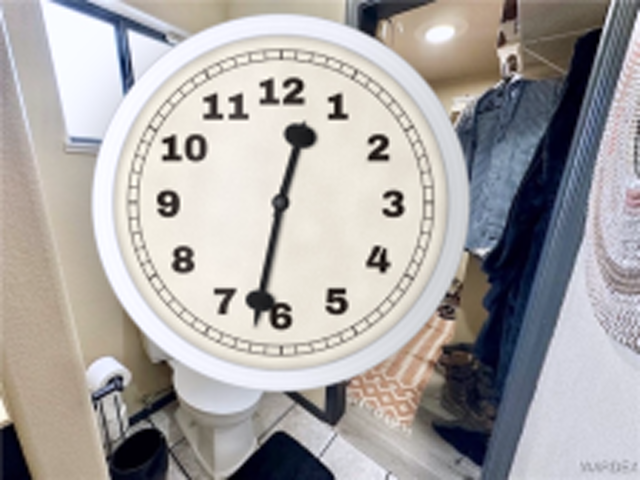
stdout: 12 h 32 min
